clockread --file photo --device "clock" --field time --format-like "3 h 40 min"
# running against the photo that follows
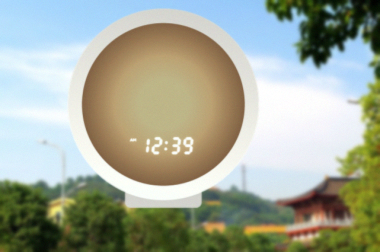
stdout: 12 h 39 min
